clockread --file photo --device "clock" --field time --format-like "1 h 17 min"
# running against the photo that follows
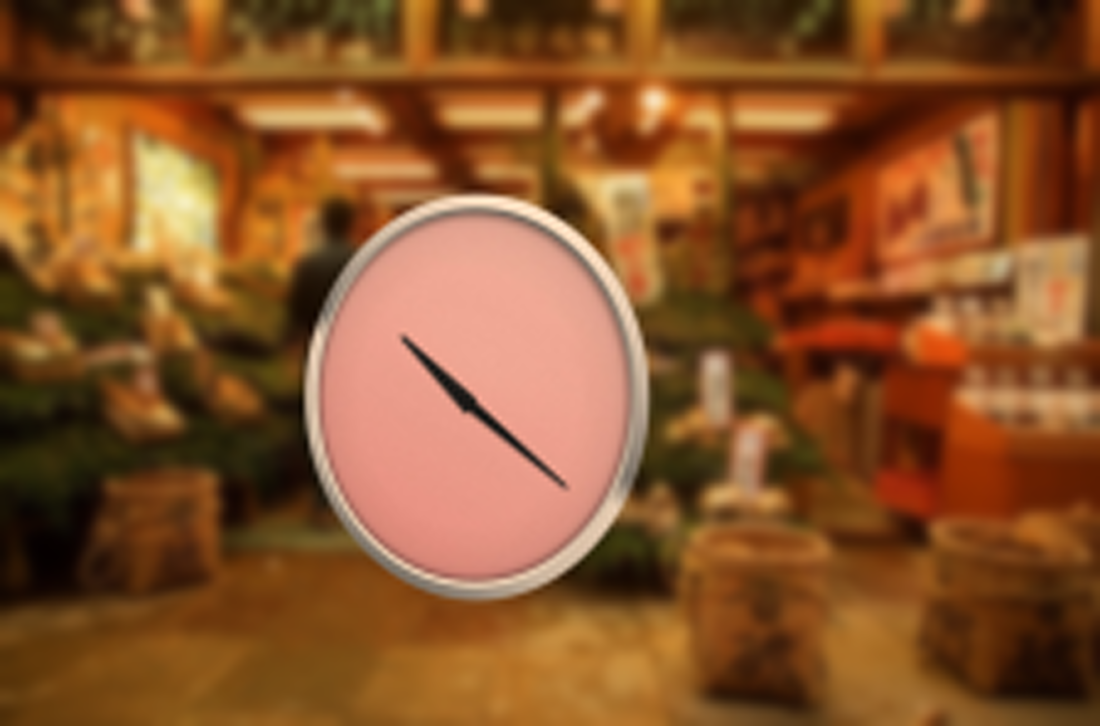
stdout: 10 h 21 min
